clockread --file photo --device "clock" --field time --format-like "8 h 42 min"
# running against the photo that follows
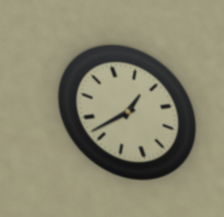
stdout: 1 h 42 min
